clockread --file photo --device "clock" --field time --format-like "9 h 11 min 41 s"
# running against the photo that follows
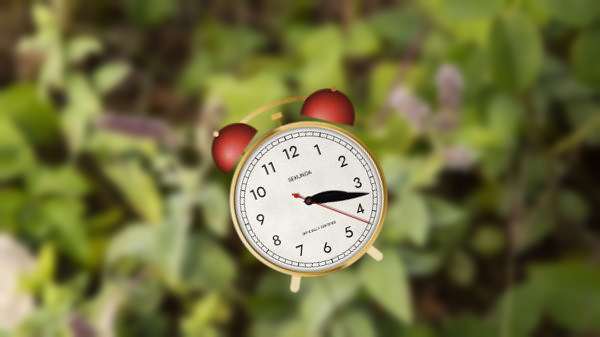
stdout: 3 h 17 min 22 s
